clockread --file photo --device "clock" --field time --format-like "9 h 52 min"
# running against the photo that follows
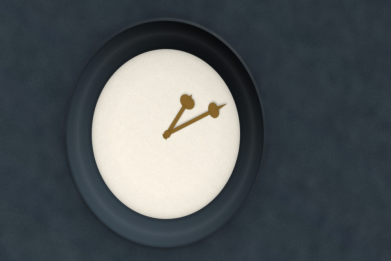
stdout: 1 h 11 min
